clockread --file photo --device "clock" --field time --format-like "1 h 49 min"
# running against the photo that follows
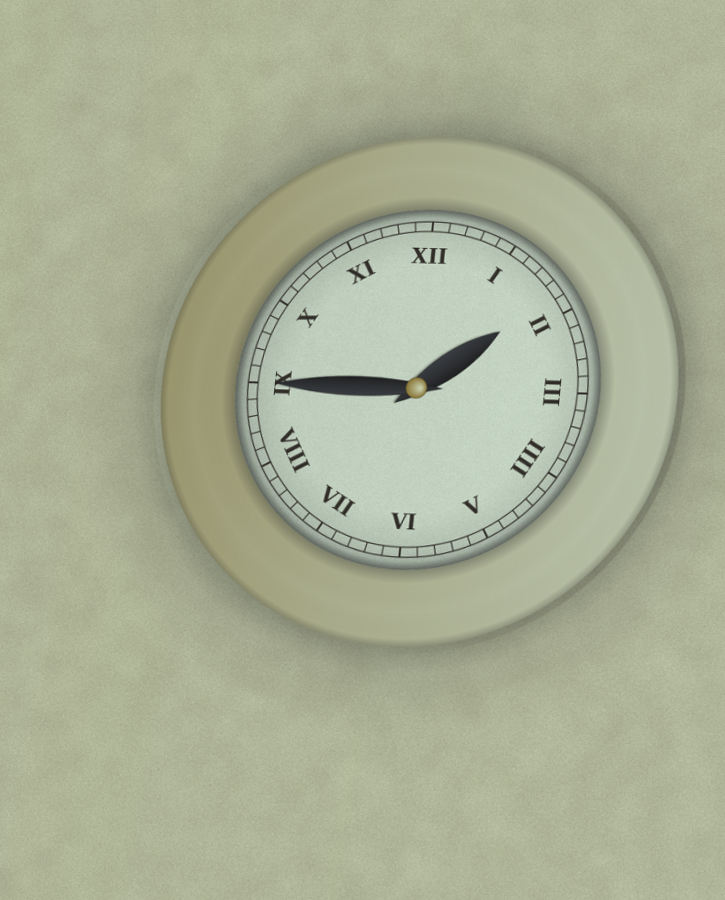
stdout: 1 h 45 min
